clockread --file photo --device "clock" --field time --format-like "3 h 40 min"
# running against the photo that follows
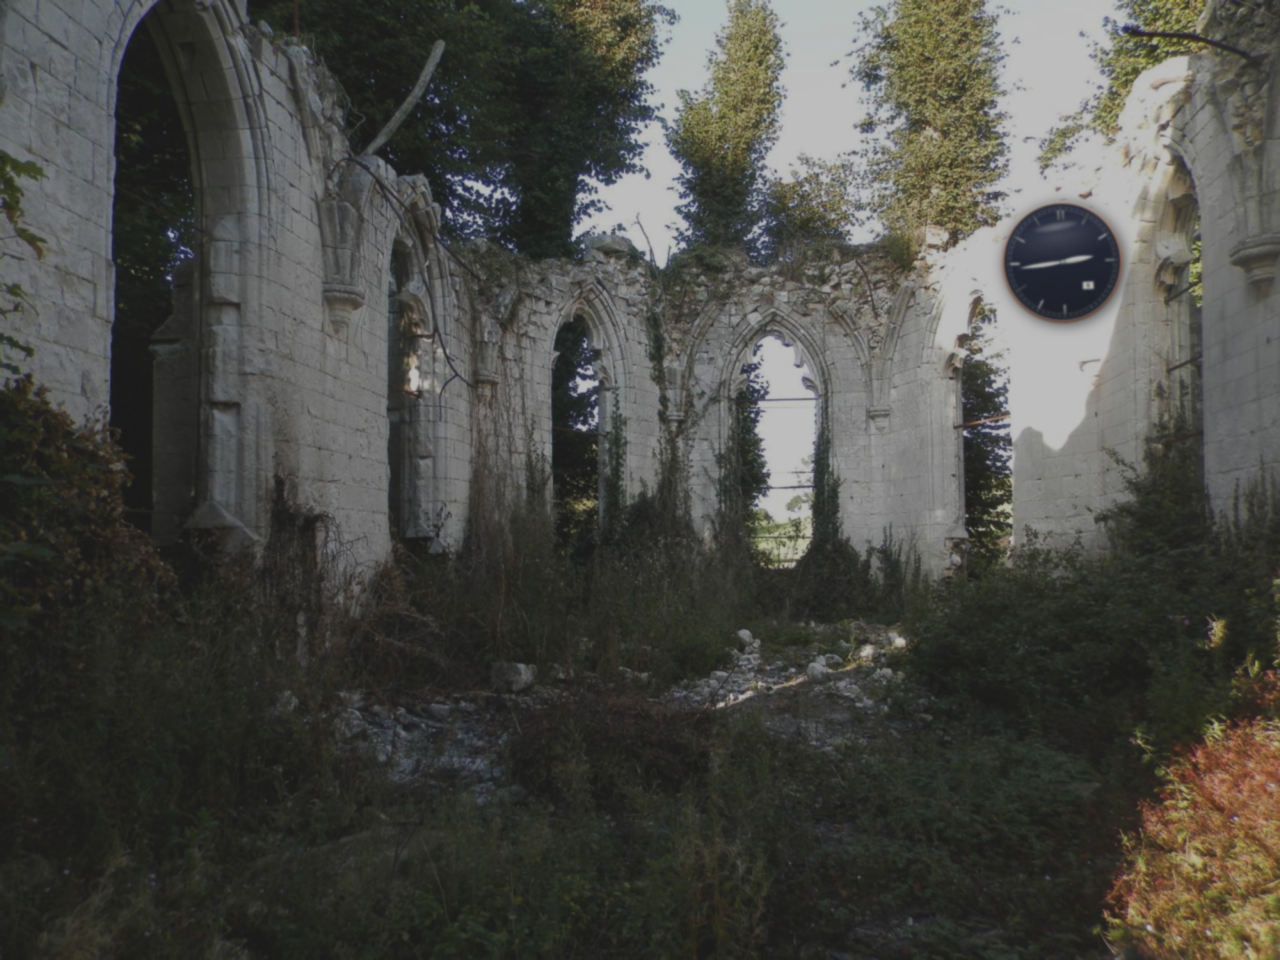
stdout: 2 h 44 min
